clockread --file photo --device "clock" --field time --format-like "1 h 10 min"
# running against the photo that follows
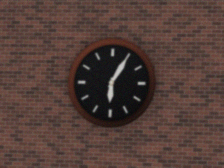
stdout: 6 h 05 min
